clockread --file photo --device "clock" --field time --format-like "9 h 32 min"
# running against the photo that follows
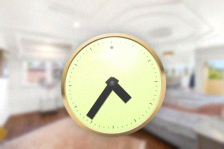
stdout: 4 h 36 min
